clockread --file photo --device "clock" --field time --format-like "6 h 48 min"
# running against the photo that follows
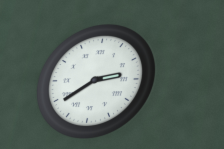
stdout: 2 h 39 min
